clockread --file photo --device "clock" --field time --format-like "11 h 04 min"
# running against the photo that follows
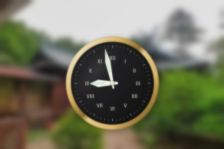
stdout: 8 h 58 min
